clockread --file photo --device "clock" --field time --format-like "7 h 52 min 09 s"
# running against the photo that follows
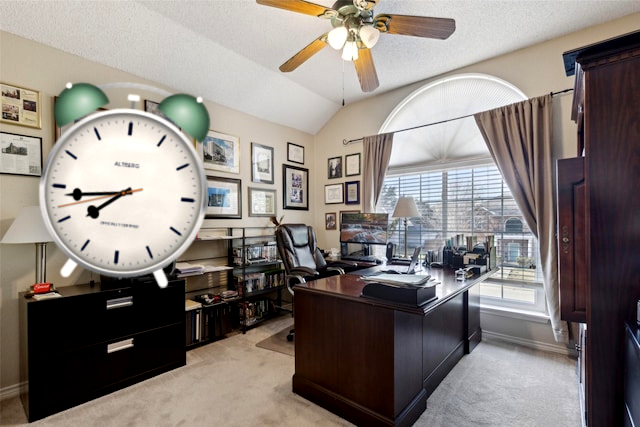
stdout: 7 h 43 min 42 s
